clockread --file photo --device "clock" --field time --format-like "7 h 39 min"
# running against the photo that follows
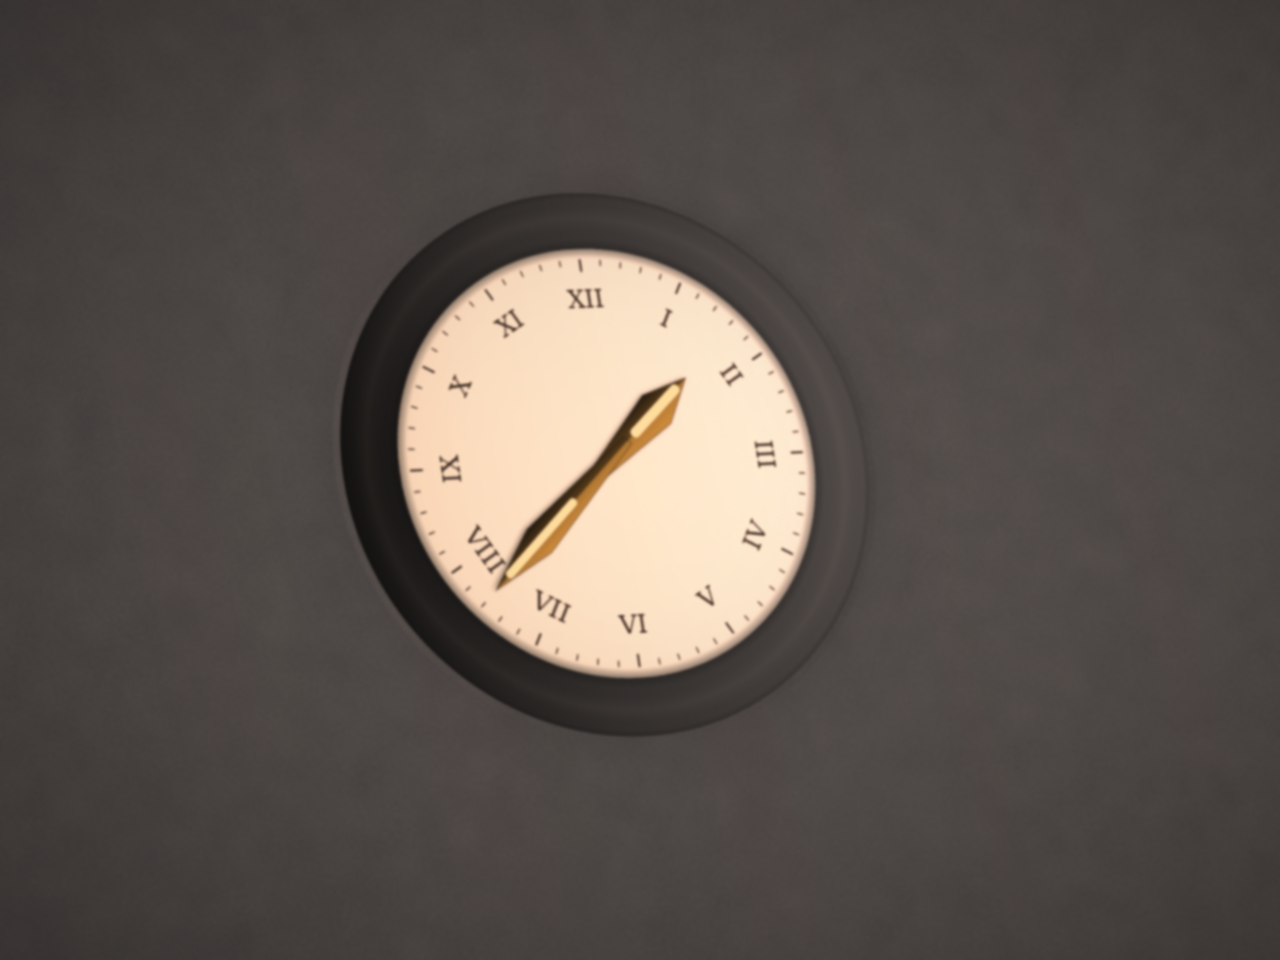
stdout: 1 h 38 min
